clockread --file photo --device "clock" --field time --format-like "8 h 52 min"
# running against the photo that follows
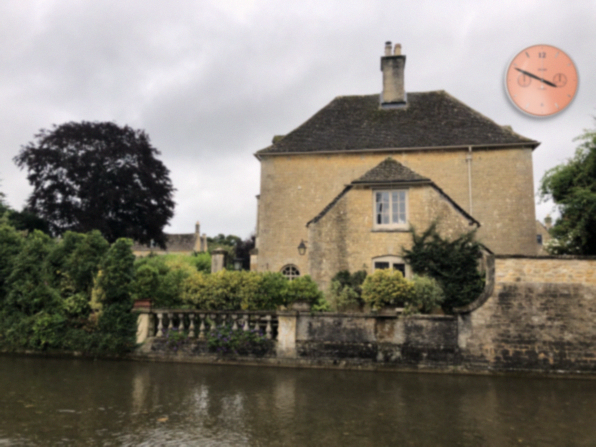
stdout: 3 h 49 min
